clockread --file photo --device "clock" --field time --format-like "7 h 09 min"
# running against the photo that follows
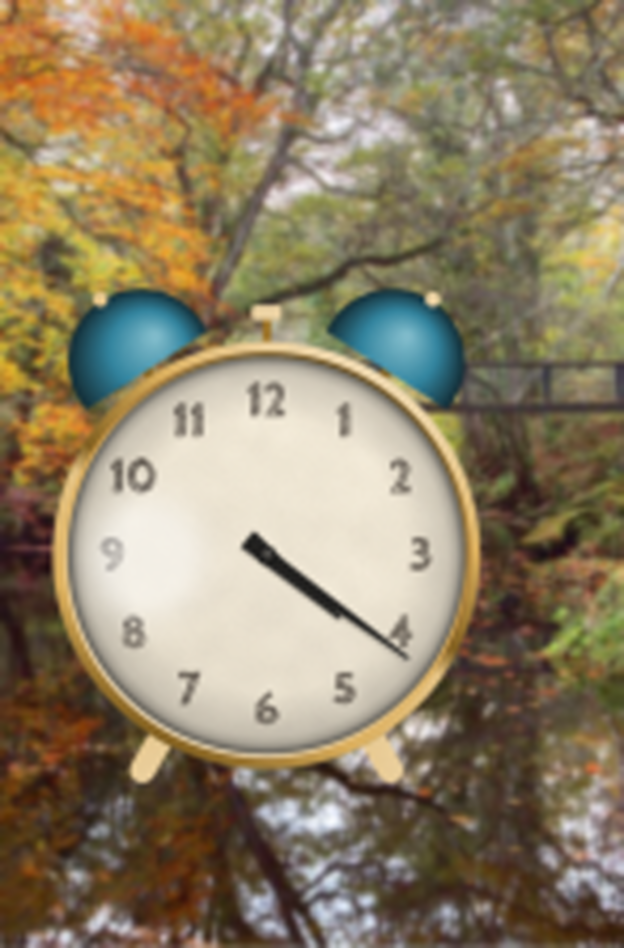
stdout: 4 h 21 min
